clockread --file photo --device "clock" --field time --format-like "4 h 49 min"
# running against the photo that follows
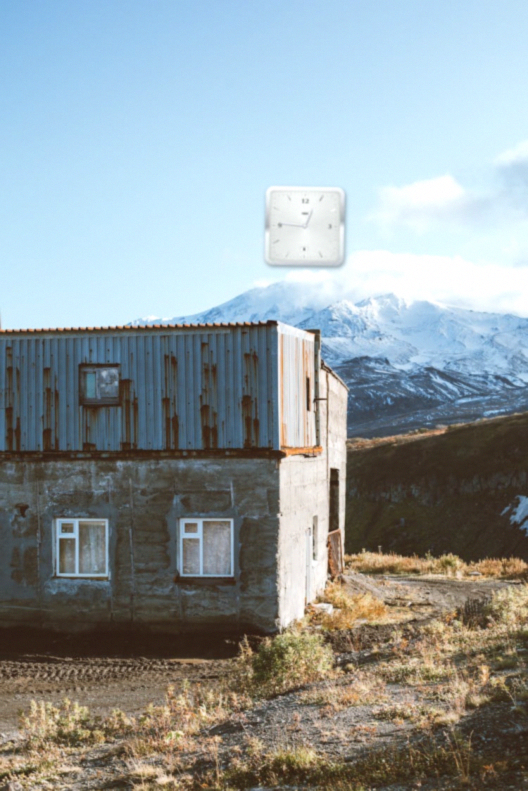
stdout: 12 h 46 min
